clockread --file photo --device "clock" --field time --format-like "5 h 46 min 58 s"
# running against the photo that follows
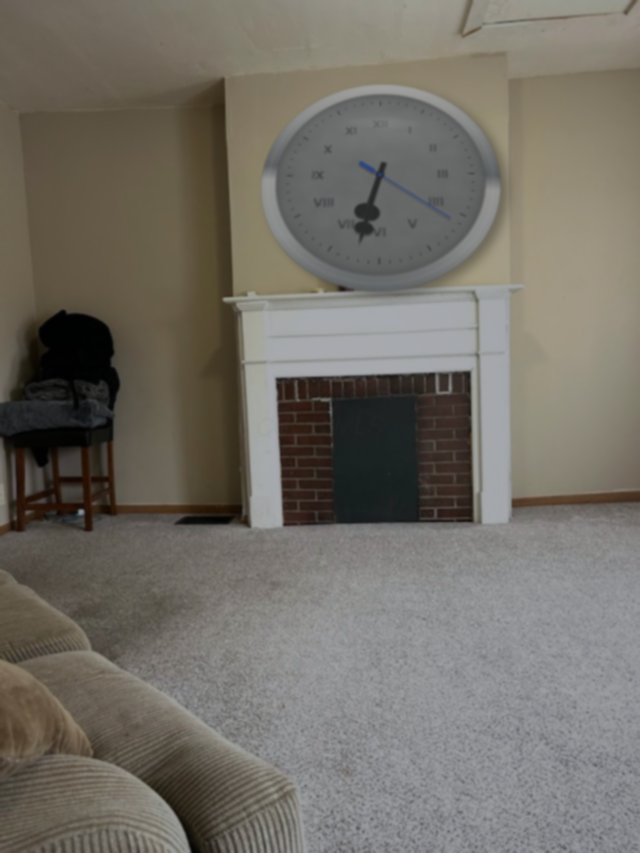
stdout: 6 h 32 min 21 s
